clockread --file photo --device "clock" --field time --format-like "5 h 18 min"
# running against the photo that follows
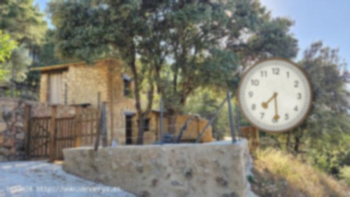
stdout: 7 h 29 min
